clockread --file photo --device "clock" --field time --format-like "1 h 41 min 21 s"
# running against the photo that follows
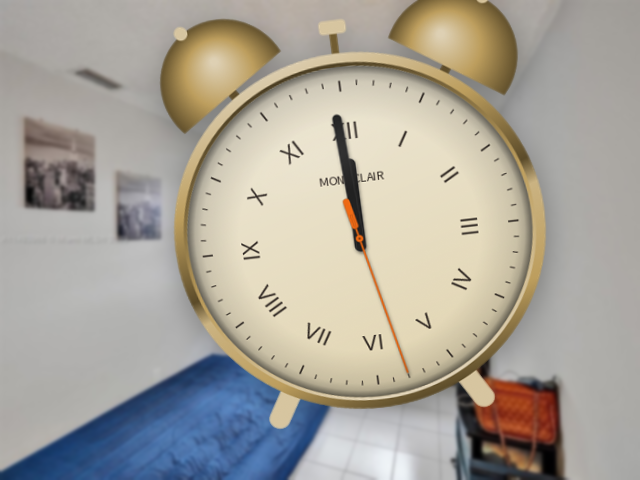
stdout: 11 h 59 min 28 s
